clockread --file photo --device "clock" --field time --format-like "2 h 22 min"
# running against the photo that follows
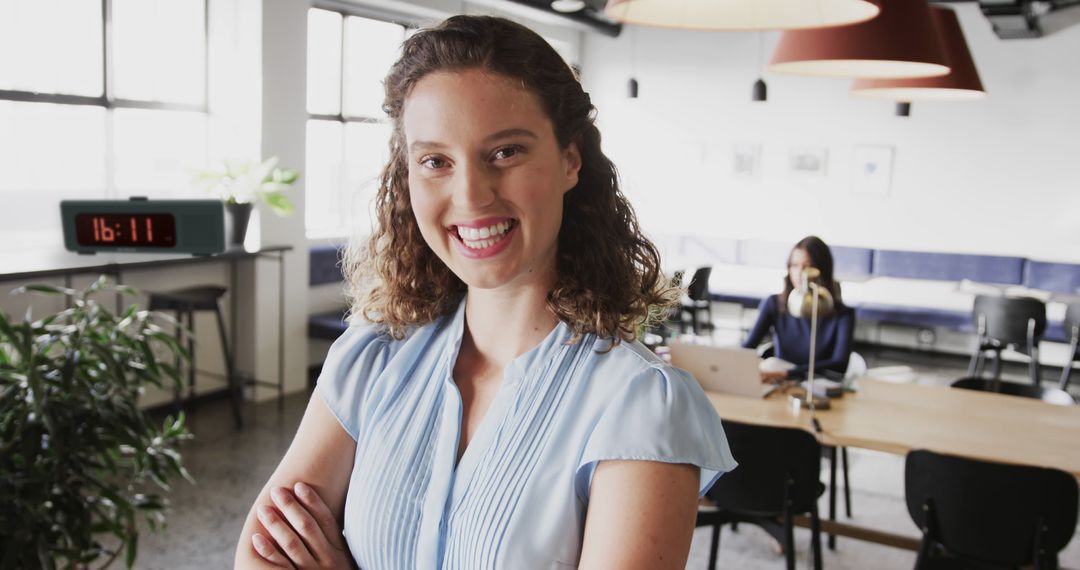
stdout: 16 h 11 min
